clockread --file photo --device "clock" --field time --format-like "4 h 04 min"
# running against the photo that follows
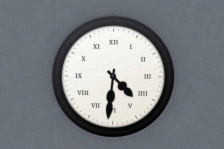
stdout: 4 h 31 min
